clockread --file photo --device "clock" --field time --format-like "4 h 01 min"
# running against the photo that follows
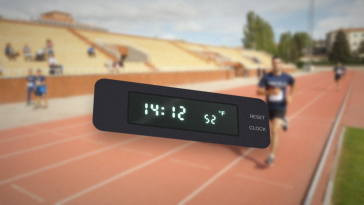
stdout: 14 h 12 min
